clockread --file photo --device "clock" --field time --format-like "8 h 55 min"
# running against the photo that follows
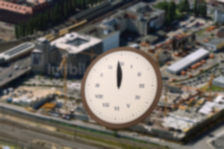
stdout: 11 h 59 min
